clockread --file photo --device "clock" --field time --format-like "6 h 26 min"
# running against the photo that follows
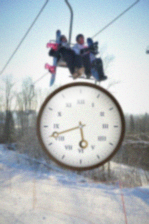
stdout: 5 h 42 min
